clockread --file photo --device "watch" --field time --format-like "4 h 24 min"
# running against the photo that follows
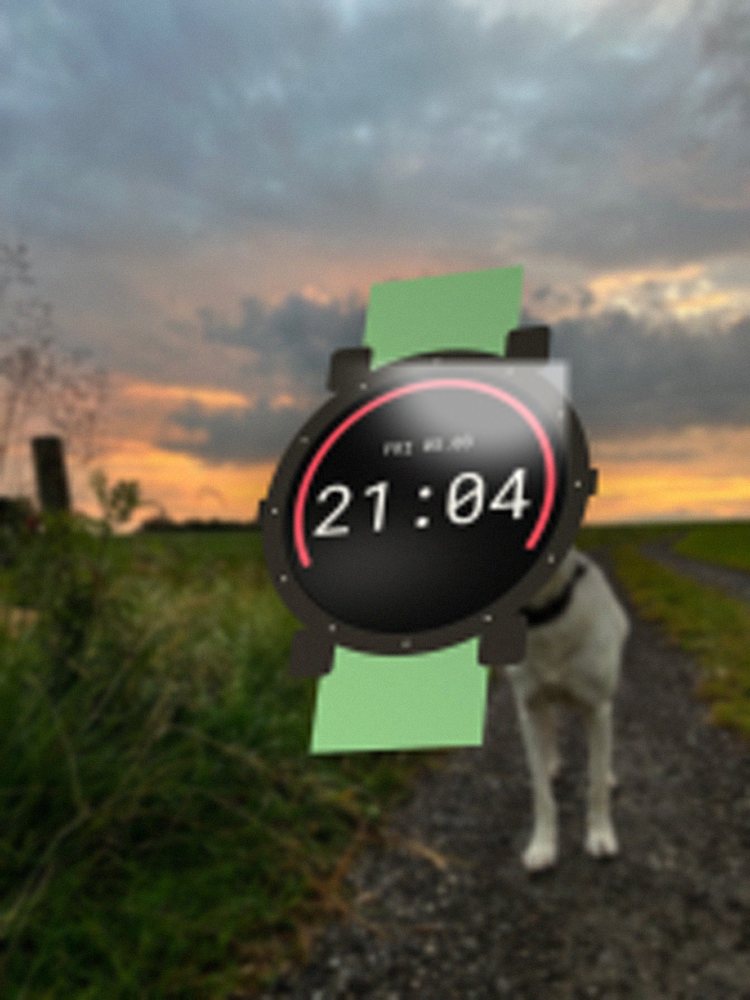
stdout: 21 h 04 min
